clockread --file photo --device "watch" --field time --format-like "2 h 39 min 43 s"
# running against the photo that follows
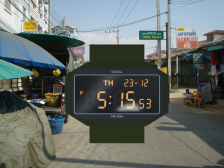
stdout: 5 h 15 min 53 s
